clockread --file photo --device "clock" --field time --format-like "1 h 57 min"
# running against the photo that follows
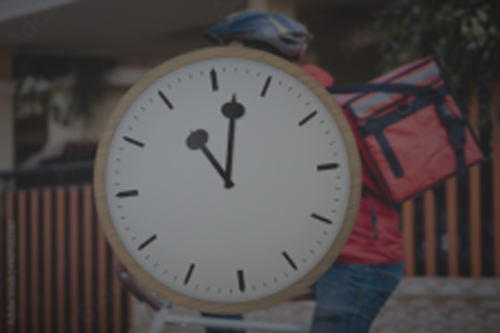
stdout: 11 h 02 min
